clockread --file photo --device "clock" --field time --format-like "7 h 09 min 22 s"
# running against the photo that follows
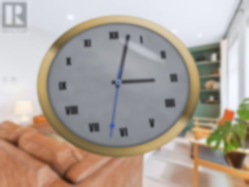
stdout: 3 h 02 min 32 s
